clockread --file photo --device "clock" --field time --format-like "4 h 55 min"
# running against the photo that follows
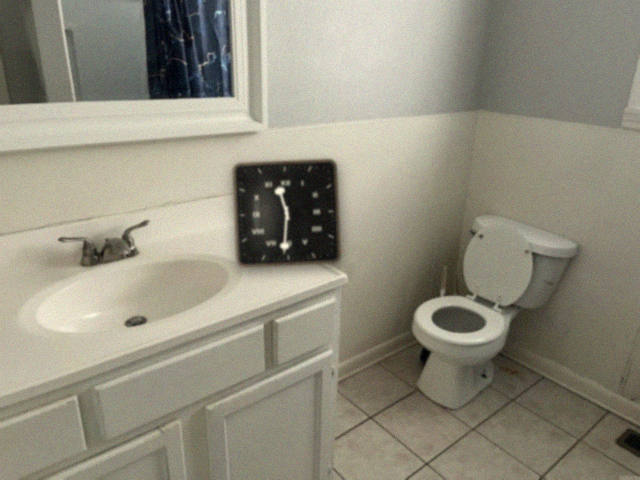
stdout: 11 h 31 min
